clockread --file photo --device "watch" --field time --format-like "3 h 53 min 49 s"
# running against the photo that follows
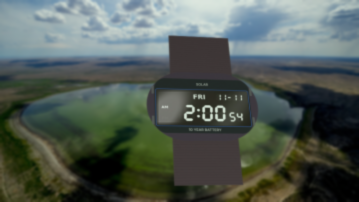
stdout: 2 h 00 min 54 s
